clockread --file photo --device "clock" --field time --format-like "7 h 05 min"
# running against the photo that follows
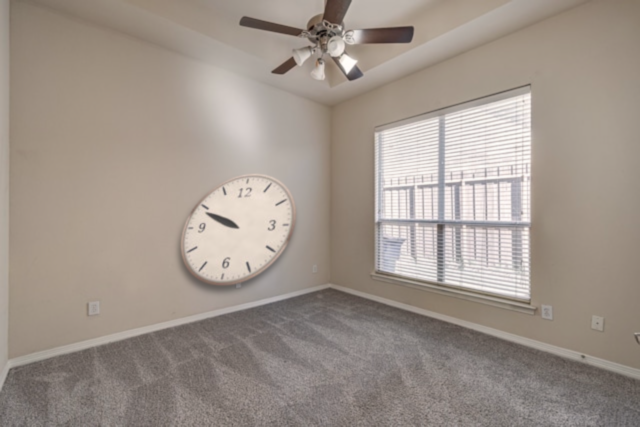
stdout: 9 h 49 min
